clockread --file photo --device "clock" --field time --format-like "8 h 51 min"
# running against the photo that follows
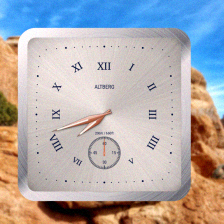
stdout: 7 h 42 min
